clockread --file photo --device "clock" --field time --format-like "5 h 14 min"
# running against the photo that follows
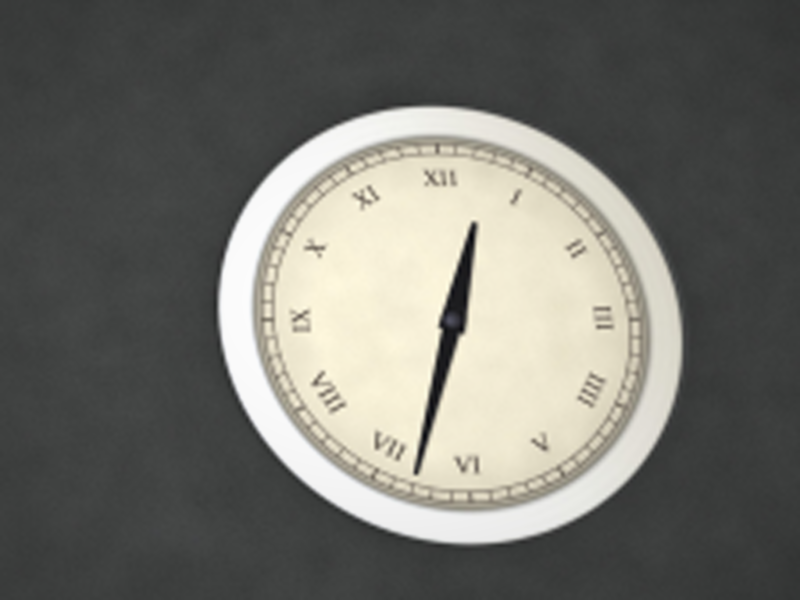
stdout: 12 h 33 min
